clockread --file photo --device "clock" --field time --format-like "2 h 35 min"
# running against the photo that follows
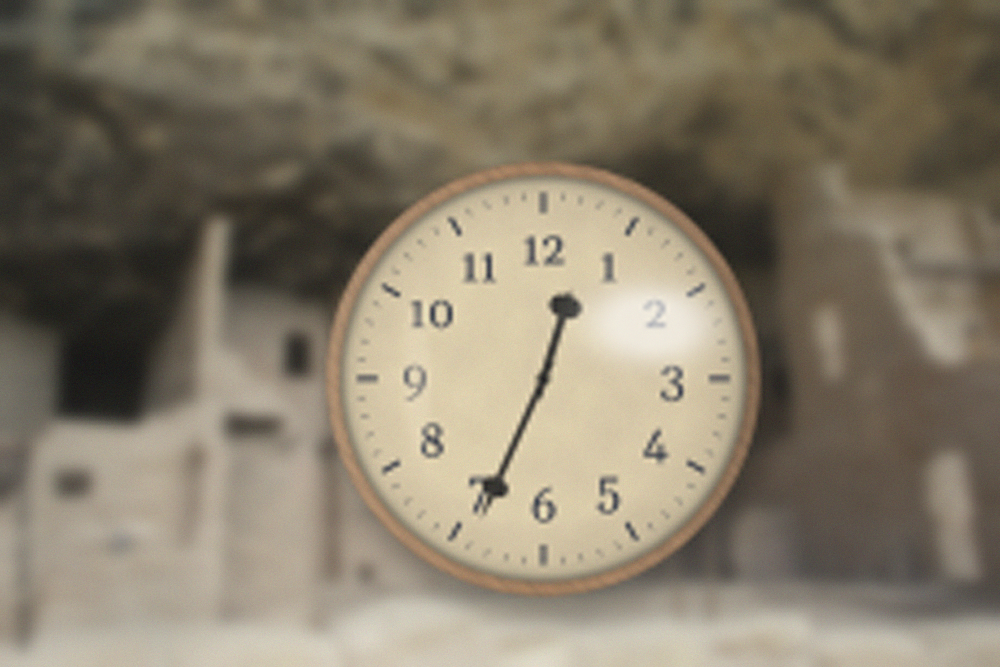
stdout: 12 h 34 min
